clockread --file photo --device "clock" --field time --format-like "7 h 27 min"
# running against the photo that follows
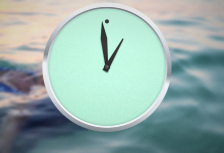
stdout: 12 h 59 min
